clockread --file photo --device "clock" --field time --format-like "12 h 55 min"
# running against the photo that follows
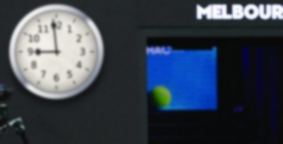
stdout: 8 h 59 min
